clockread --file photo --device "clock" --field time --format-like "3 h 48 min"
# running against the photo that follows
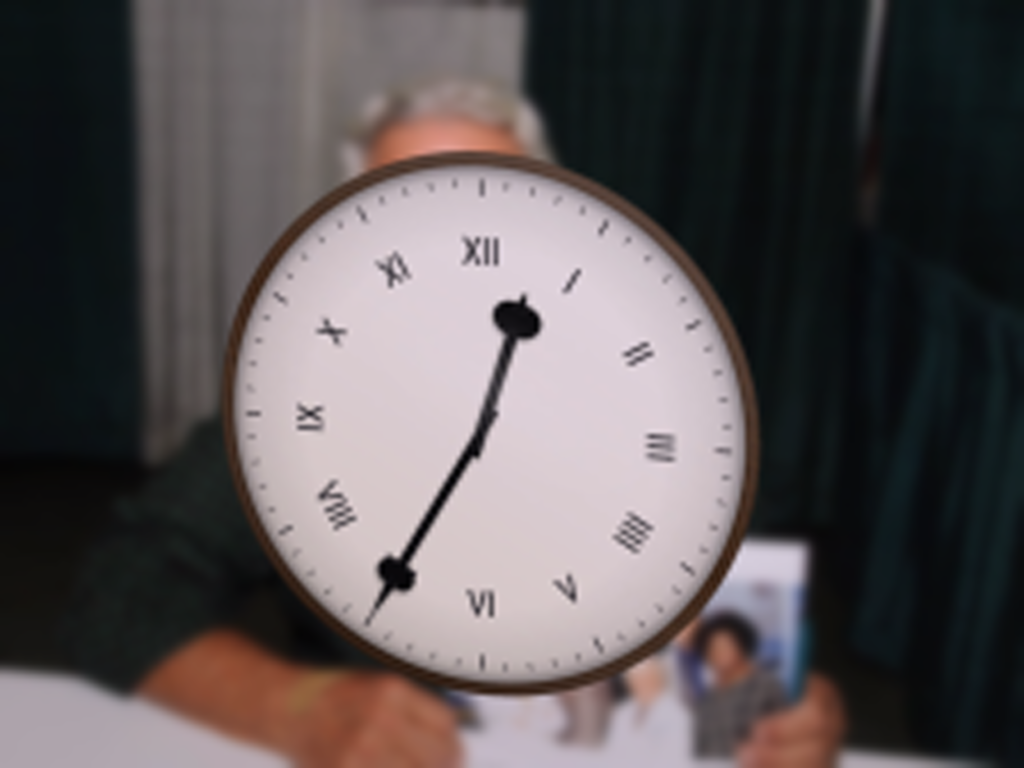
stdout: 12 h 35 min
